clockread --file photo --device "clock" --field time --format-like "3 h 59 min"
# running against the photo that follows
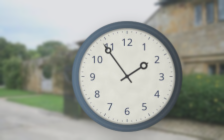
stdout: 1 h 54 min
